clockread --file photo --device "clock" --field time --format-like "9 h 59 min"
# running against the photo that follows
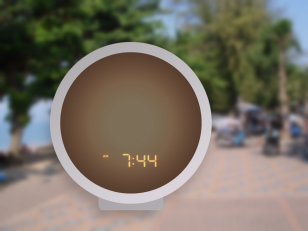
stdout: 7 h 44 min
